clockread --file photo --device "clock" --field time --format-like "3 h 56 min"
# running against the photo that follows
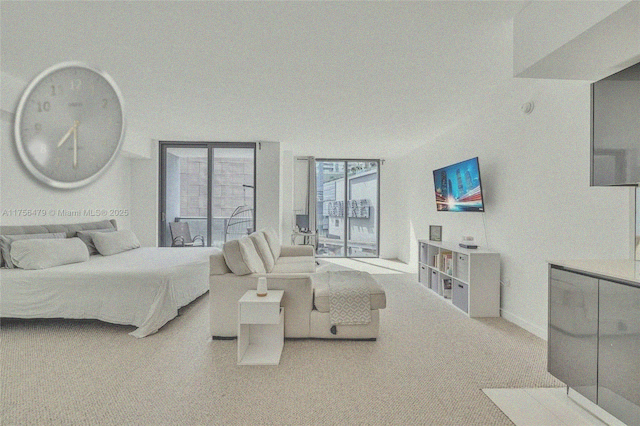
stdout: 7 h 30 min
